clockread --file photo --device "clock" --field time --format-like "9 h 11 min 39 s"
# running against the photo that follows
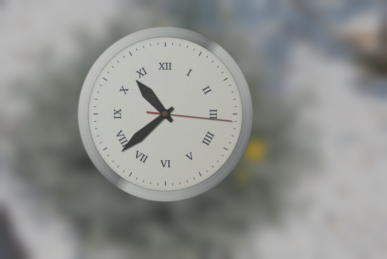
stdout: 10 h 38 min 16 s
